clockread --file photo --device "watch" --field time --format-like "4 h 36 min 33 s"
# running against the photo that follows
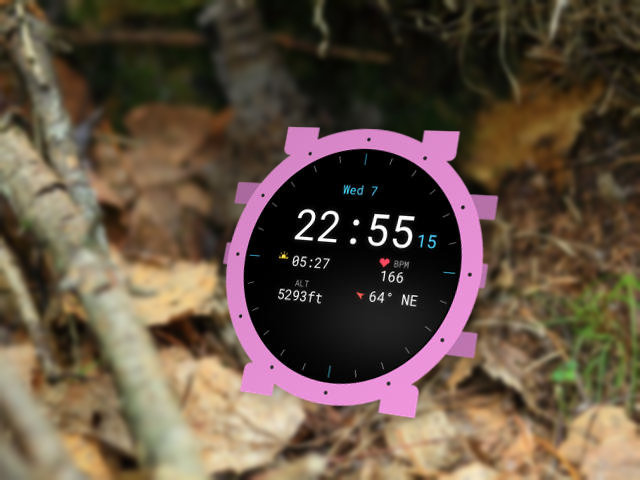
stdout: 22 h 55 min 15 s
